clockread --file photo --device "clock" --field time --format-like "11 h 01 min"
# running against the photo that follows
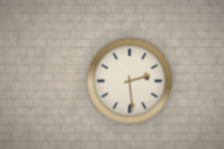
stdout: 2 h 29 min
